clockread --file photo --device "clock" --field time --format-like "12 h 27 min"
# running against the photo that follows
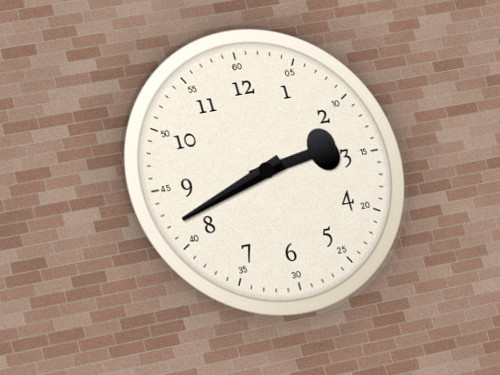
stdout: 2 h 42 min
